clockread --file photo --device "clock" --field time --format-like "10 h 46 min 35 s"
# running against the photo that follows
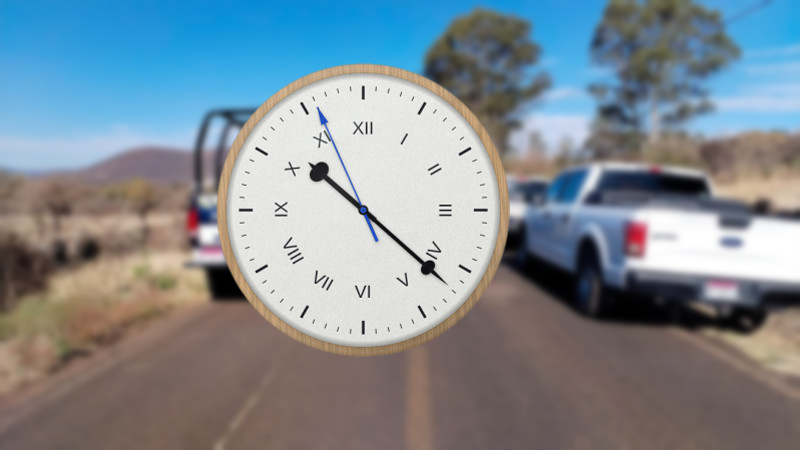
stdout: 10 h 21 min 56 s
